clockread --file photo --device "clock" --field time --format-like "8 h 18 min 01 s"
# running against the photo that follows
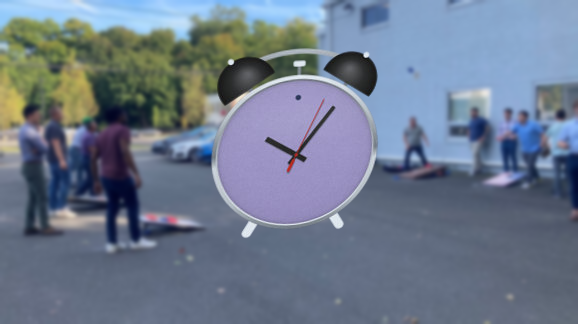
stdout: 10 h 06 min 04 s
